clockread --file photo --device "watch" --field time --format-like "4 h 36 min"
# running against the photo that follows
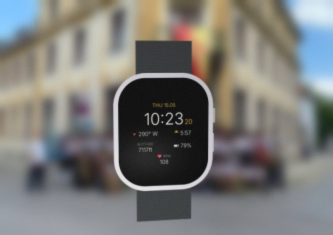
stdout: 10 h 23 min
